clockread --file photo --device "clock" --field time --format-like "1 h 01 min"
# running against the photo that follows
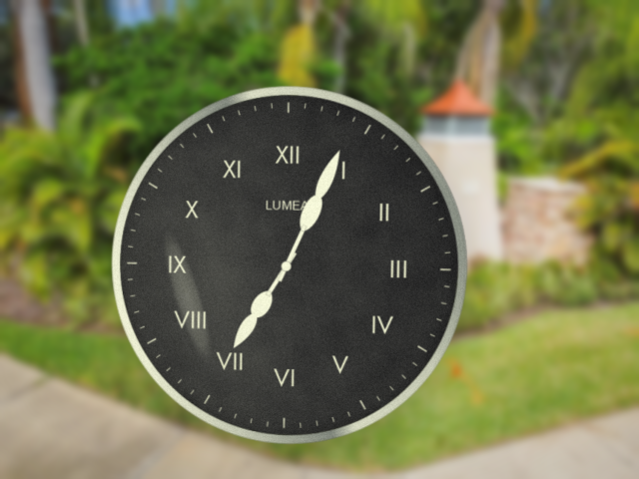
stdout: 7 h 04 min
